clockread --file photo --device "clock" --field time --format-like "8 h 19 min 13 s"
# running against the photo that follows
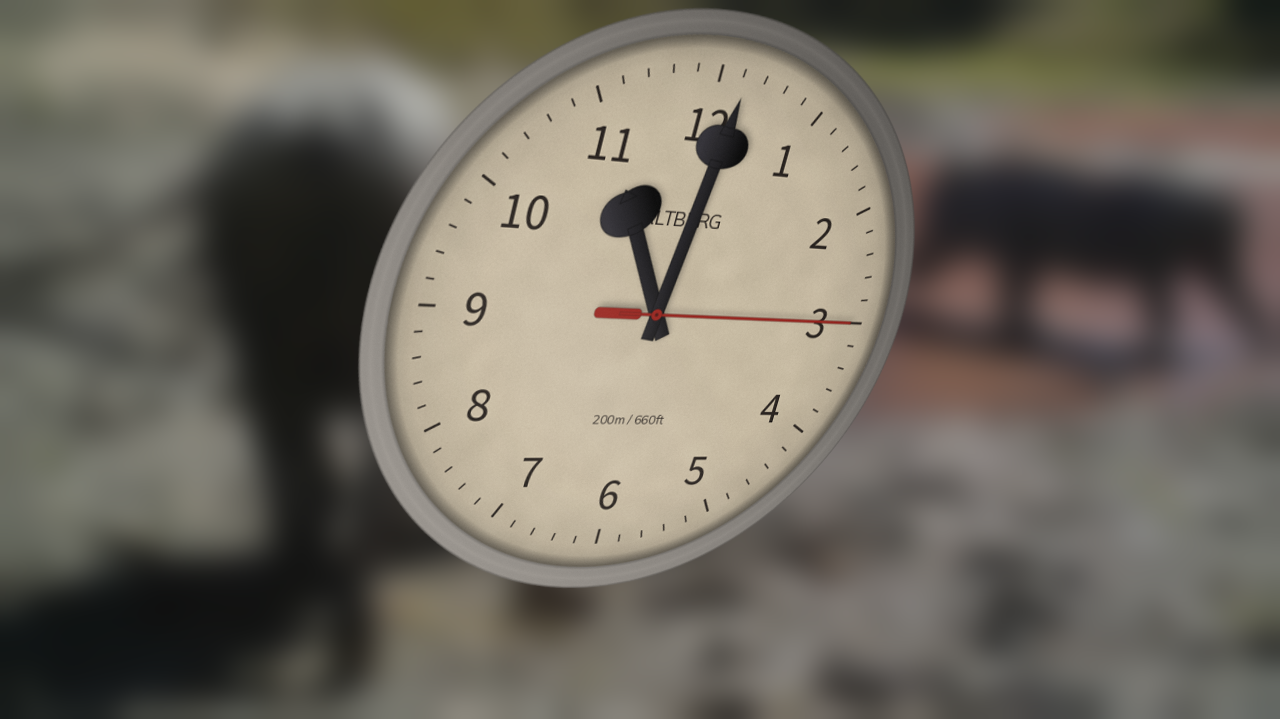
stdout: 11 h 01 min 15 s
